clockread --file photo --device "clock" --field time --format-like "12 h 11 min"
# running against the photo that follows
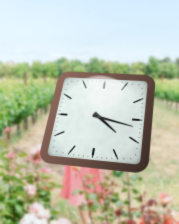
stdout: 4 h 17 min
